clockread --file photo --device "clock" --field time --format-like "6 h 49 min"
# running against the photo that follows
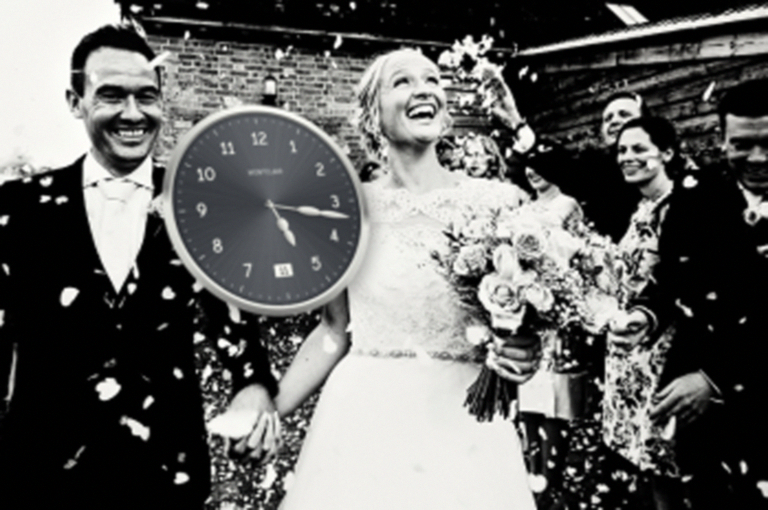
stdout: 5 h 17 min
